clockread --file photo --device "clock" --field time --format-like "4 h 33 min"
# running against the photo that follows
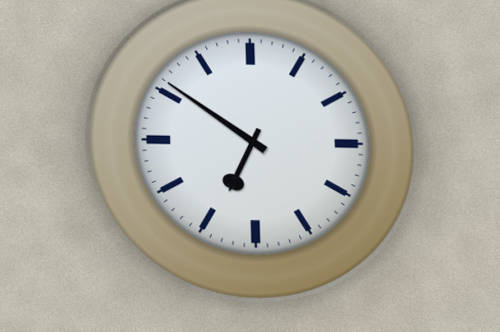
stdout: 6 h 51 min
